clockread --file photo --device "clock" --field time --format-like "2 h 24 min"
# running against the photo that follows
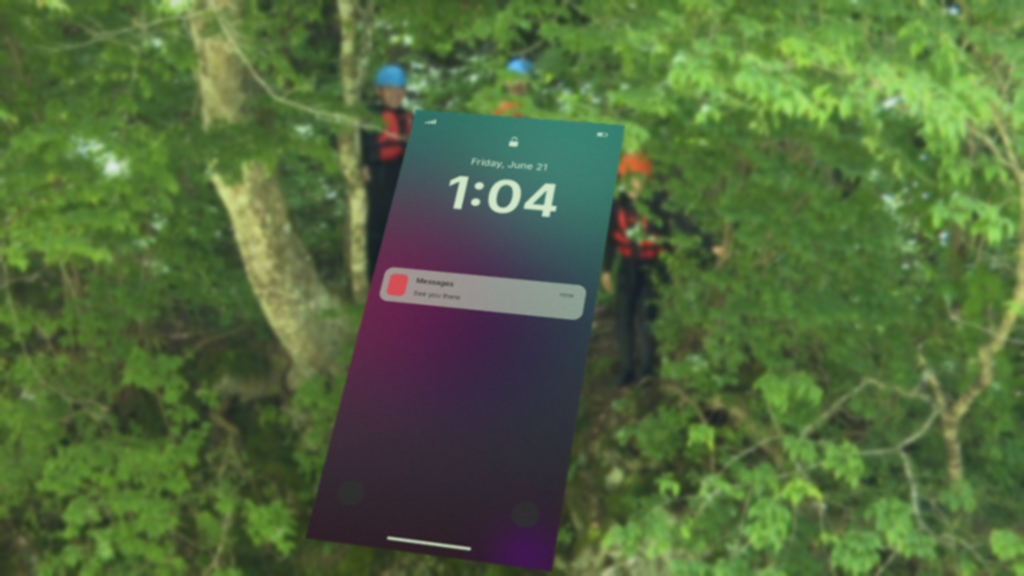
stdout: 1 h 04 min
